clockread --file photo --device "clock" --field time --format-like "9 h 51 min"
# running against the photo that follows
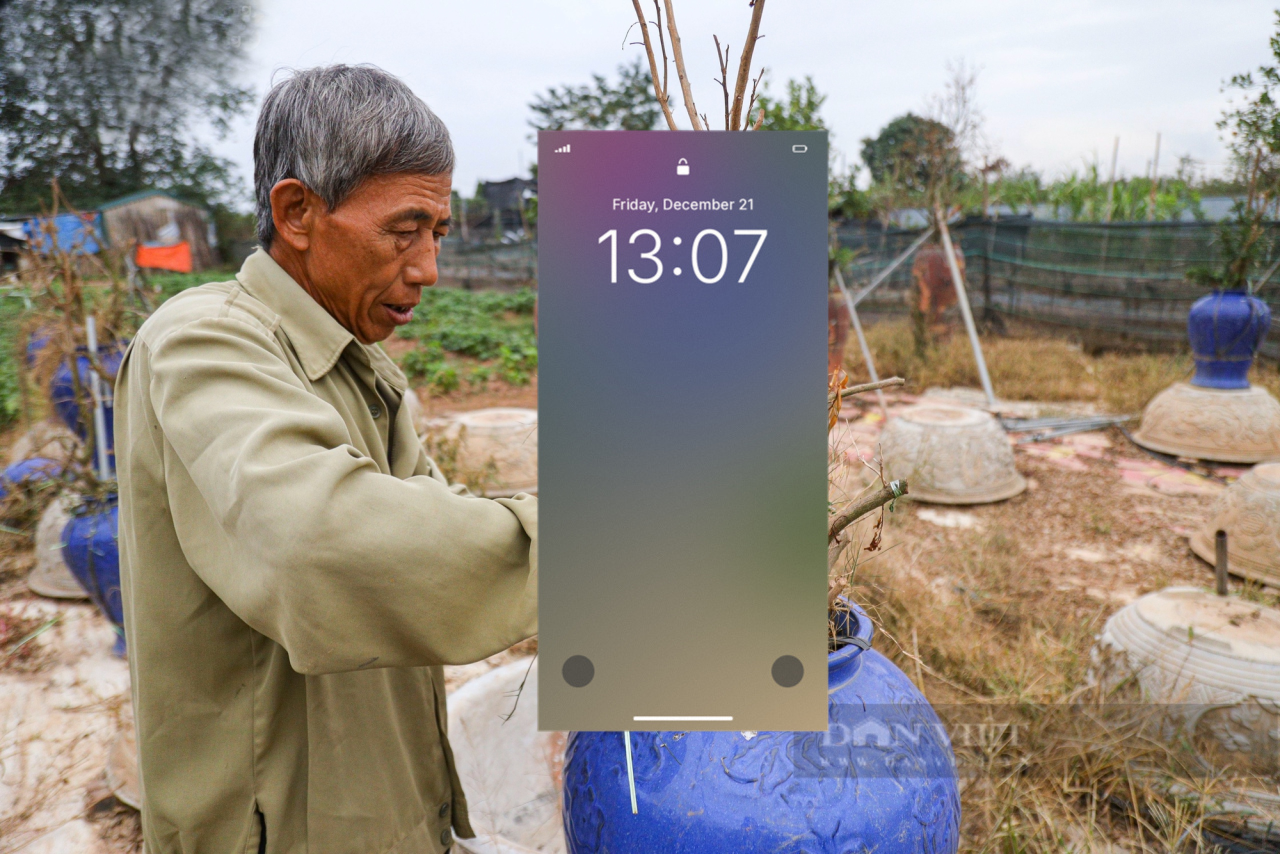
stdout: 13 h 07 min
